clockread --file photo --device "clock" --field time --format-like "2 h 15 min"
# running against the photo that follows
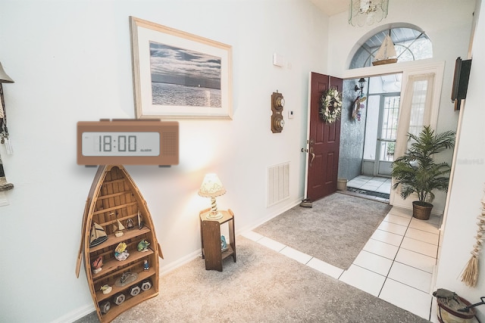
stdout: 18 h 00 min
